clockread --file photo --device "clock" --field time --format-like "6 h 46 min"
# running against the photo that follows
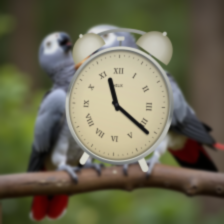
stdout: 11 h 21 min
